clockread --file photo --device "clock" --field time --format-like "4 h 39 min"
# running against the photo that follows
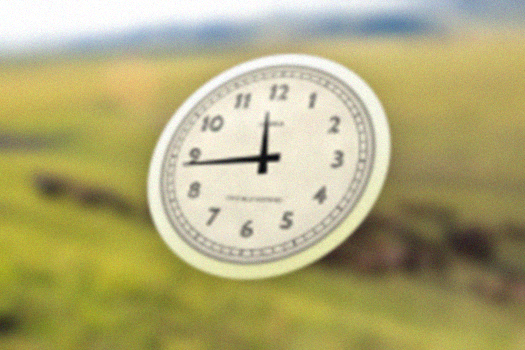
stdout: 11 h 44 min
